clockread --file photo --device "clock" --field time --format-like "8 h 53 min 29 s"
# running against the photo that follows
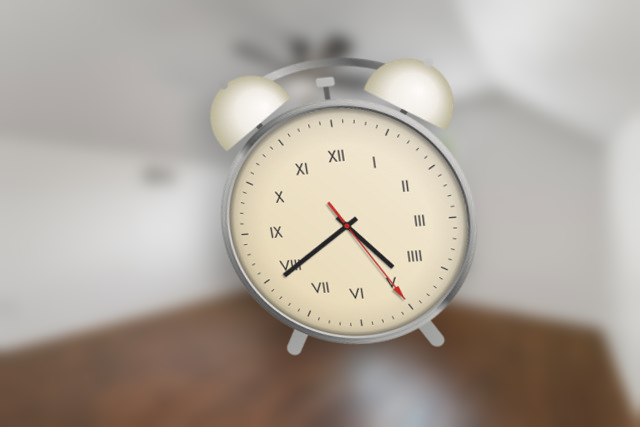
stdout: 4 h 39 min 25 s
